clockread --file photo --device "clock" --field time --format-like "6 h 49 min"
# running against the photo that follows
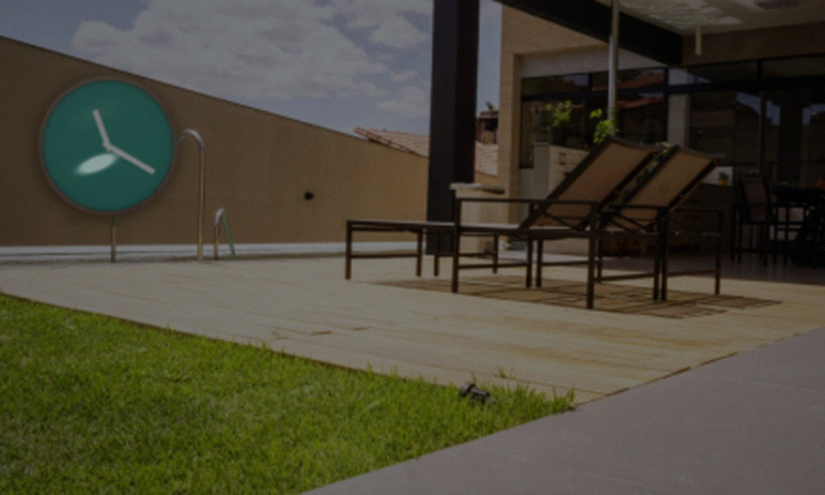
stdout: 11 h 20 min
